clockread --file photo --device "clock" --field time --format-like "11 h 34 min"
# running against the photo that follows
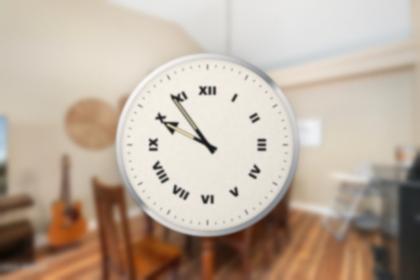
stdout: 9 h 54 min
